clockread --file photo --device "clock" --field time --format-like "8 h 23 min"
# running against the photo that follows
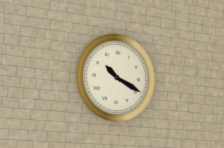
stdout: 10 h 19 min
